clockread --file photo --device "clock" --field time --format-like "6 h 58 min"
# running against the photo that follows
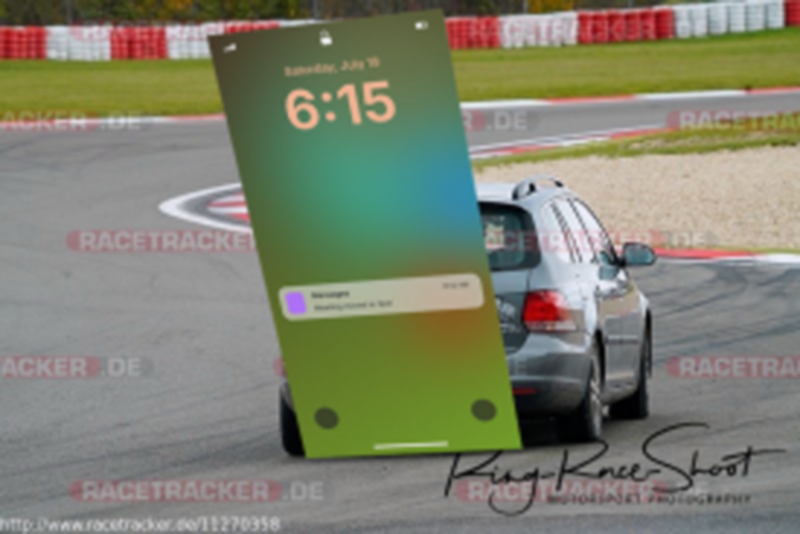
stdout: 6 h 15 min
